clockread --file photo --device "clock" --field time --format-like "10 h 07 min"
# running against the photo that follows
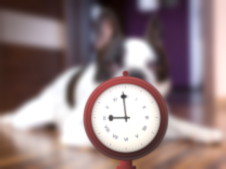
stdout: 8 h 59 min
